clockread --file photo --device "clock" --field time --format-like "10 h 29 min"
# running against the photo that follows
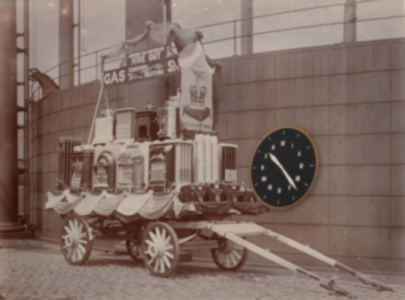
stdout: 10 h 23 min
